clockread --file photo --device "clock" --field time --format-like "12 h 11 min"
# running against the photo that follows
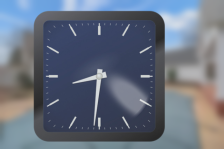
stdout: 8 h 31 min
